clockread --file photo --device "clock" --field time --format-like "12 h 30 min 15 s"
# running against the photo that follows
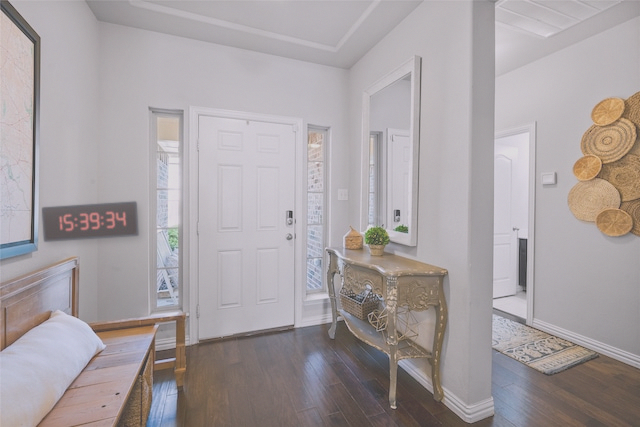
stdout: 15 h 39 min 34 s
